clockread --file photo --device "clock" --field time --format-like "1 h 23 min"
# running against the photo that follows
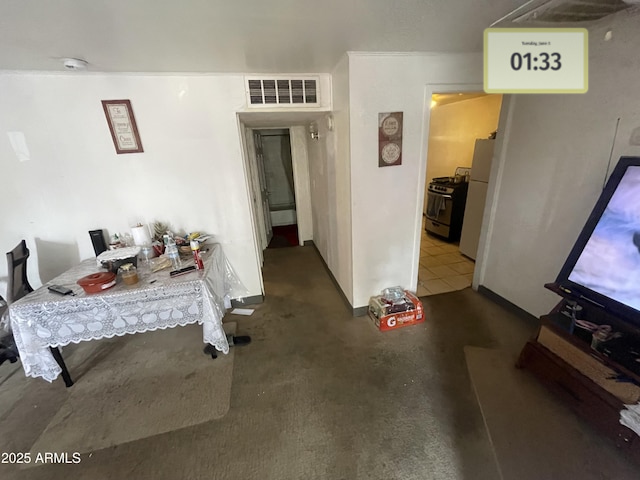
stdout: 1 h 33 min
